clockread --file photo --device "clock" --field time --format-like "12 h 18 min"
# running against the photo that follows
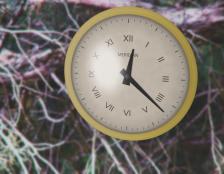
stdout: 12 h 22 min
